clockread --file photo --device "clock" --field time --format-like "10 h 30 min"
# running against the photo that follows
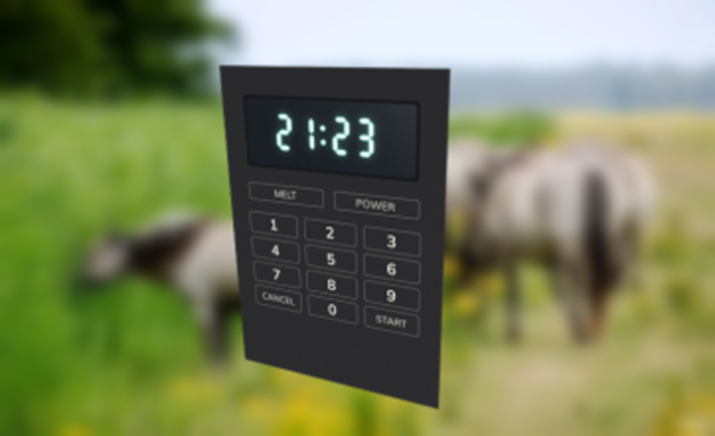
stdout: 21 h 23 min
